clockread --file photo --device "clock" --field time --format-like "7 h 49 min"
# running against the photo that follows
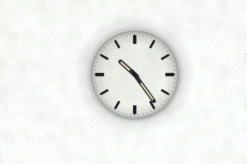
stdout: 10 h 24 min
